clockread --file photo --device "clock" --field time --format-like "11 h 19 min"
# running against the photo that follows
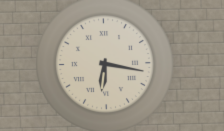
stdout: 6 h 17 min
